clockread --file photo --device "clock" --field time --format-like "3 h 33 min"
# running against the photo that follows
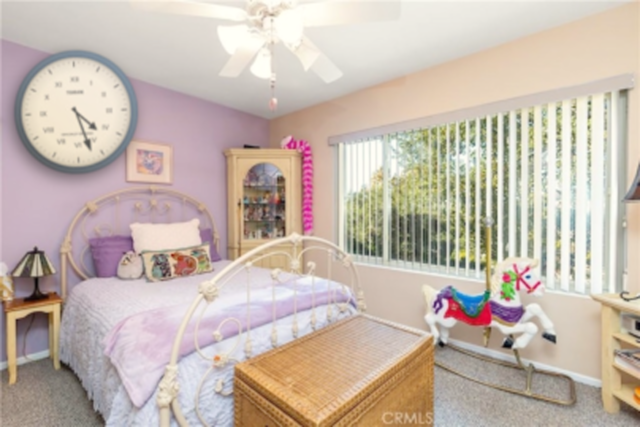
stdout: 4 h 27 min
